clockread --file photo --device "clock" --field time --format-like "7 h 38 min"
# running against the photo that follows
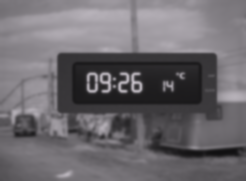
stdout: 9 h 26 min
